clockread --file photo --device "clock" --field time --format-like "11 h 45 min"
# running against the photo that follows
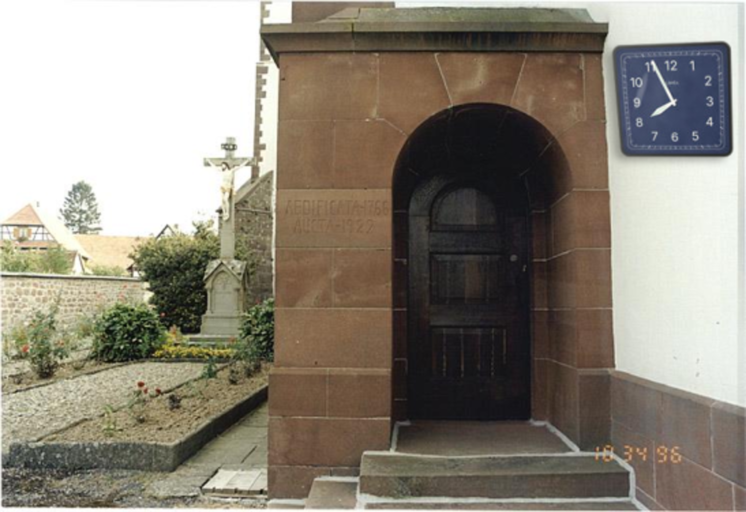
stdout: 7 h 56 min
